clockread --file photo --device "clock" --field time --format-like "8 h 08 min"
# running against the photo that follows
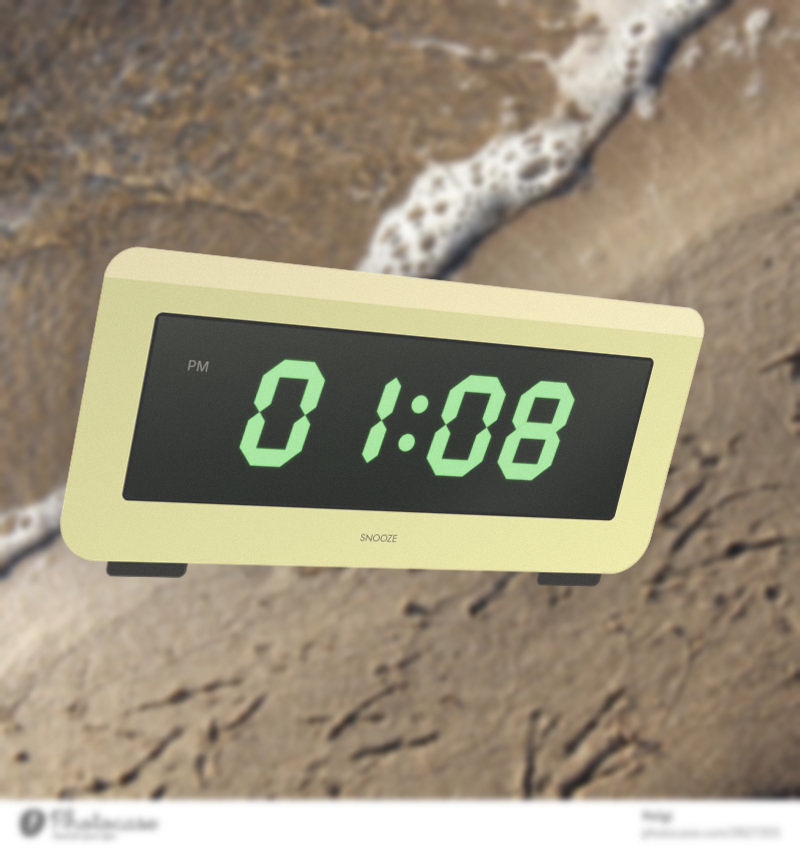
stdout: 1 h 08 min
